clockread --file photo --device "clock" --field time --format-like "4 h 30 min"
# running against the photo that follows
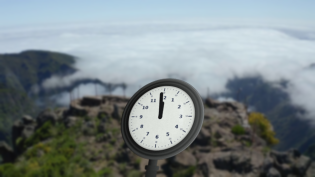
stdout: 11 h 59 min
